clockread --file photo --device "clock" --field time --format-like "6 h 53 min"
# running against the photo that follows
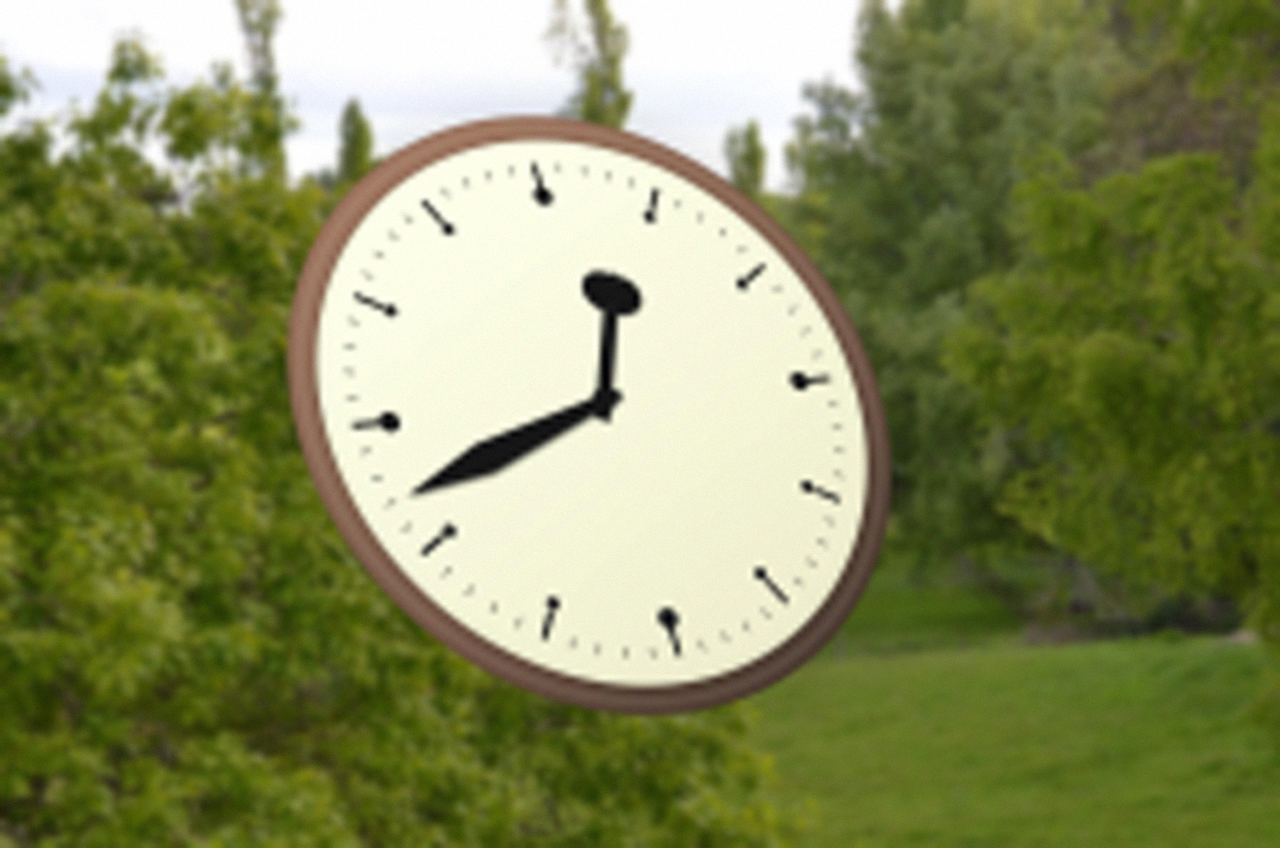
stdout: 12 h 42 min
